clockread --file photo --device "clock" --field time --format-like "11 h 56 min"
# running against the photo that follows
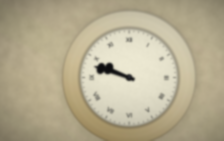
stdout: 9 h 48 min
